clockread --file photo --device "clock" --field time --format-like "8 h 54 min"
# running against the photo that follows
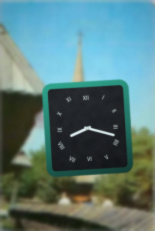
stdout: 8 h 18 min
